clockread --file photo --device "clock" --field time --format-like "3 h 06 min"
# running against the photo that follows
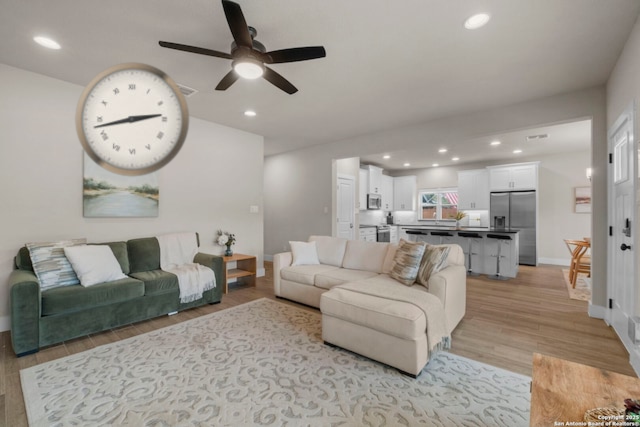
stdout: 2 h 43 min
